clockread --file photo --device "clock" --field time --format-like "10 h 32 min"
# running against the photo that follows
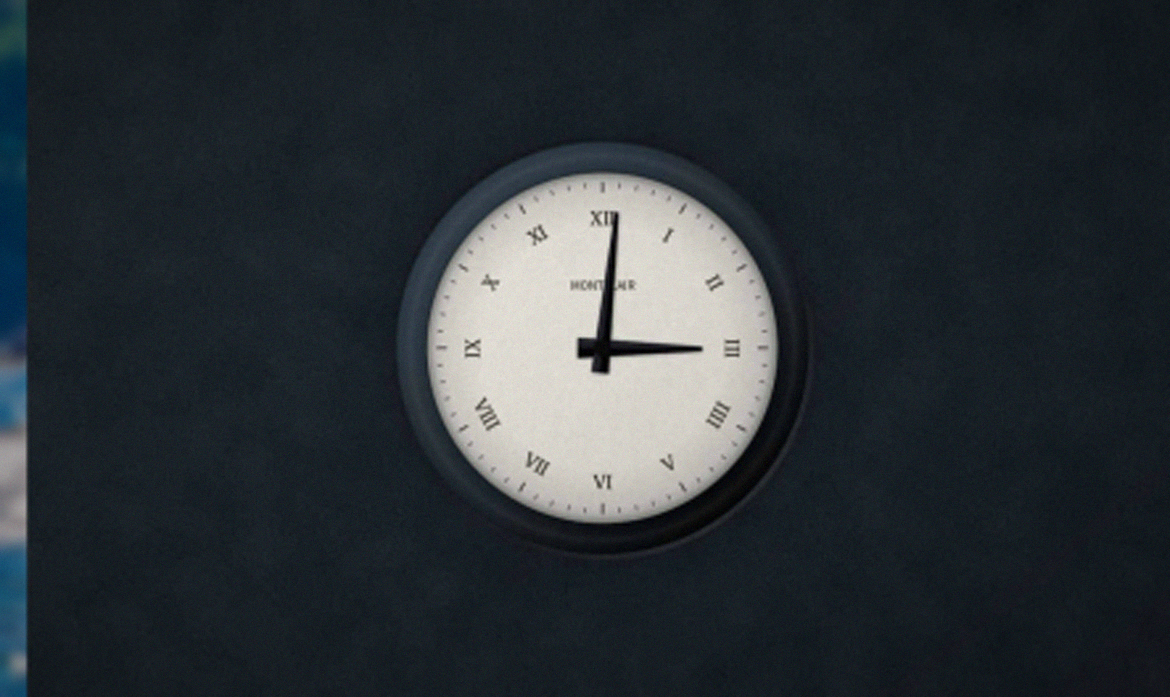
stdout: 3 h 01 min
